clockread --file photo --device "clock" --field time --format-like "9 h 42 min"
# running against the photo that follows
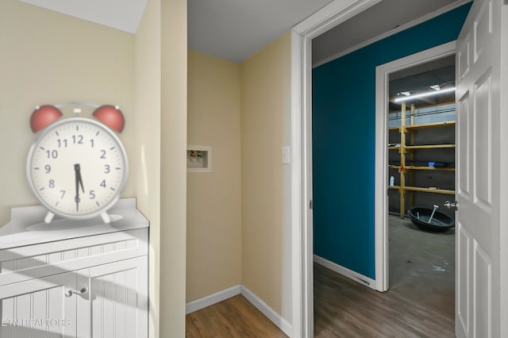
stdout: 5 h 30 min
